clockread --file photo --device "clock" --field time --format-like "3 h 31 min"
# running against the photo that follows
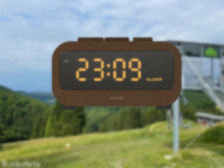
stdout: 23 h 09 min
